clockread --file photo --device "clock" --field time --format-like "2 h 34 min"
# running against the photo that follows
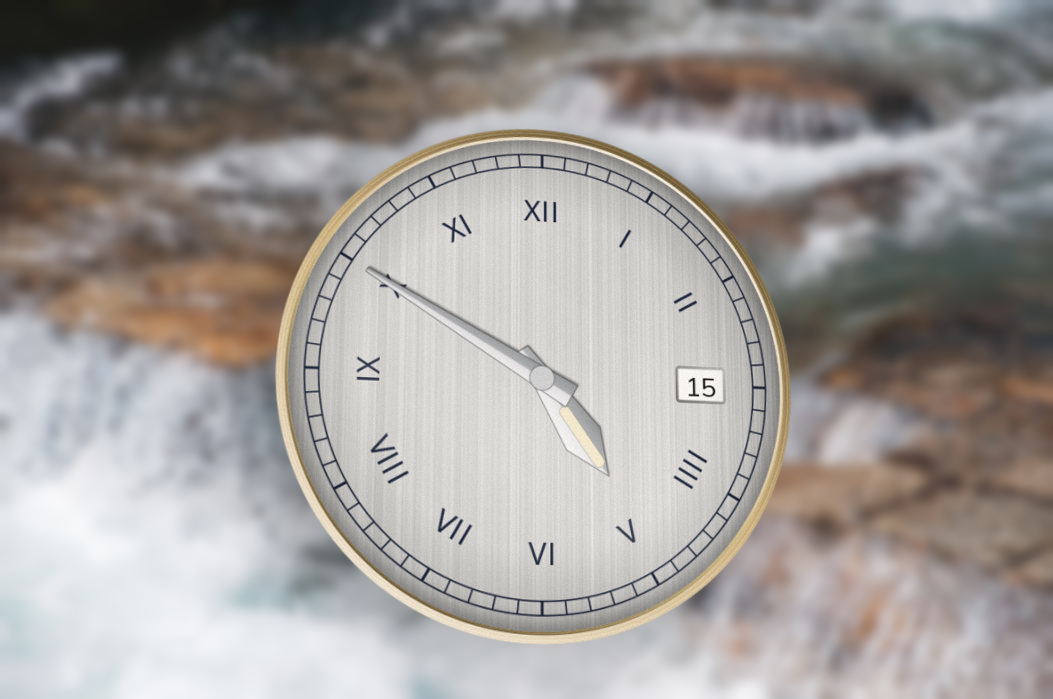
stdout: 4 h 50 min
